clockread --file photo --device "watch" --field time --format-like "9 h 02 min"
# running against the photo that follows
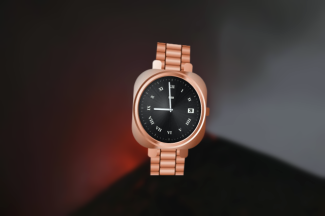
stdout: 8 h 59 min
